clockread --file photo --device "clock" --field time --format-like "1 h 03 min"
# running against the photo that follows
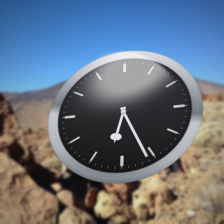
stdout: 6 h 26 min
